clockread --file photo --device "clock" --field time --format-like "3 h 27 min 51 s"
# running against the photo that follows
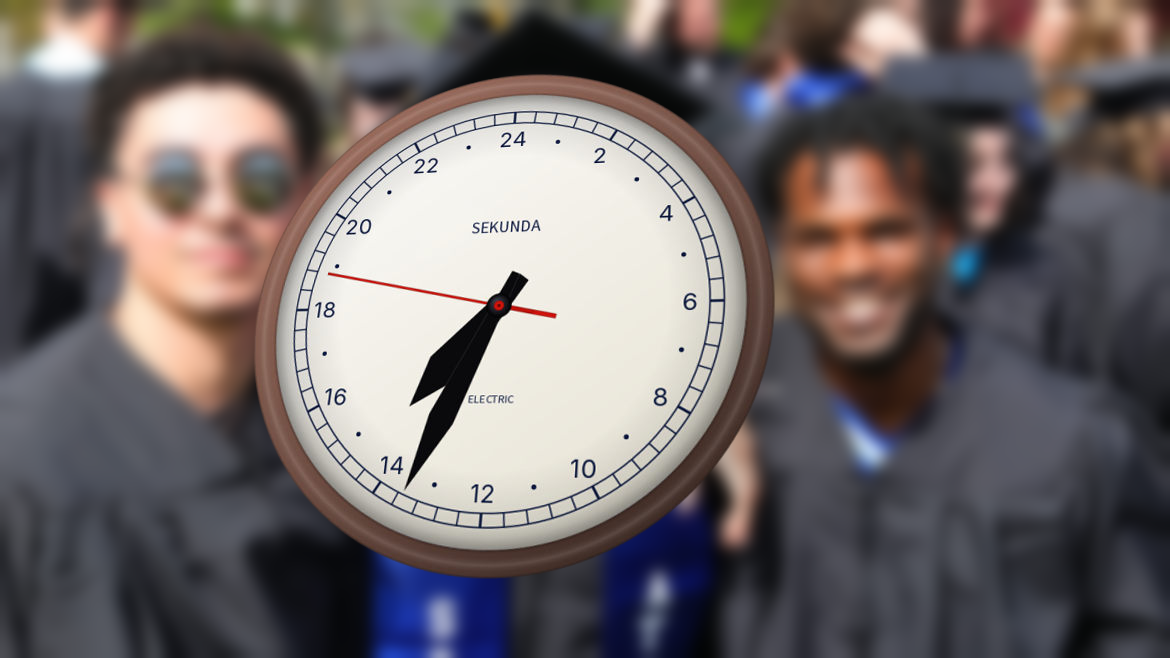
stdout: 14 h 33 min 47 s
